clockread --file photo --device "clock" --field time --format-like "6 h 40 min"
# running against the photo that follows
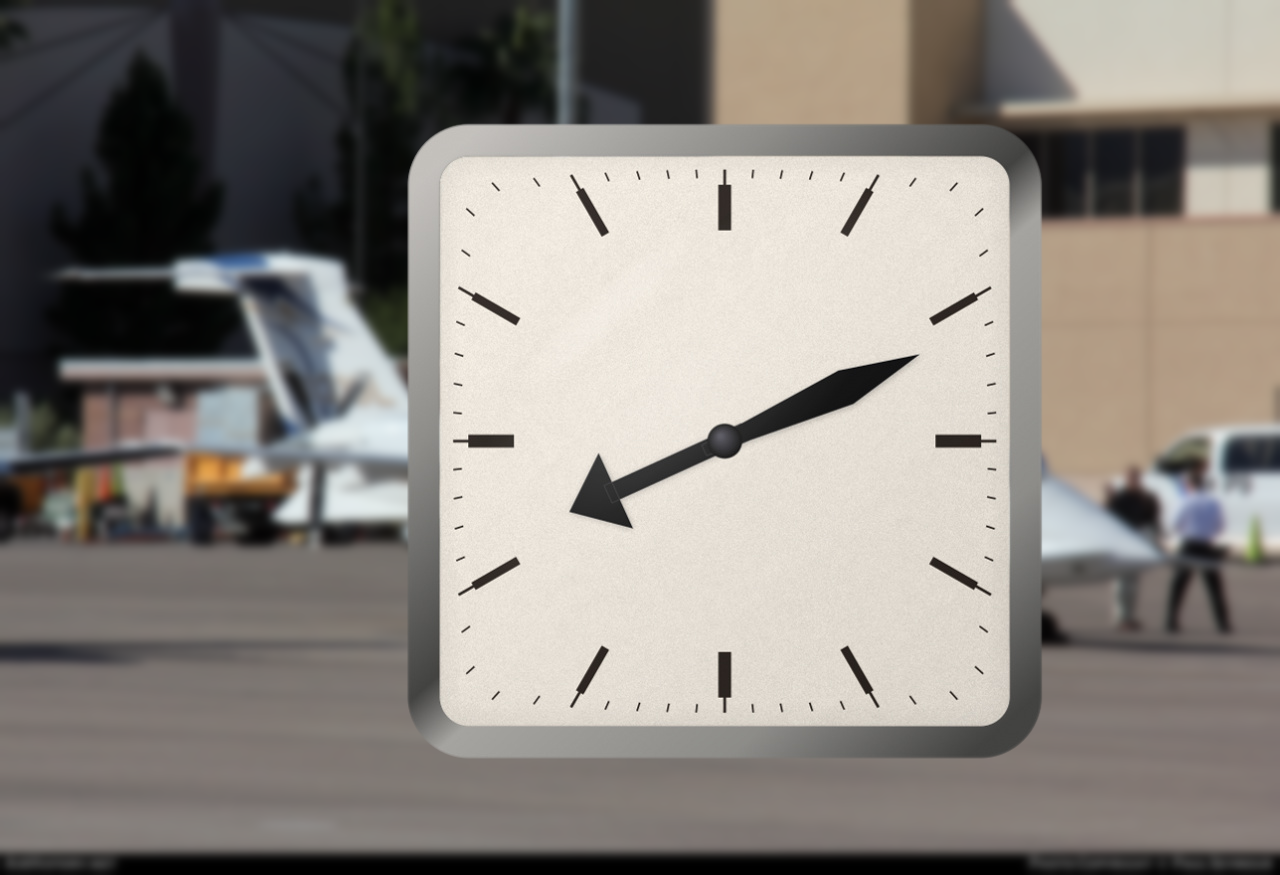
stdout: 8 h 11 min
